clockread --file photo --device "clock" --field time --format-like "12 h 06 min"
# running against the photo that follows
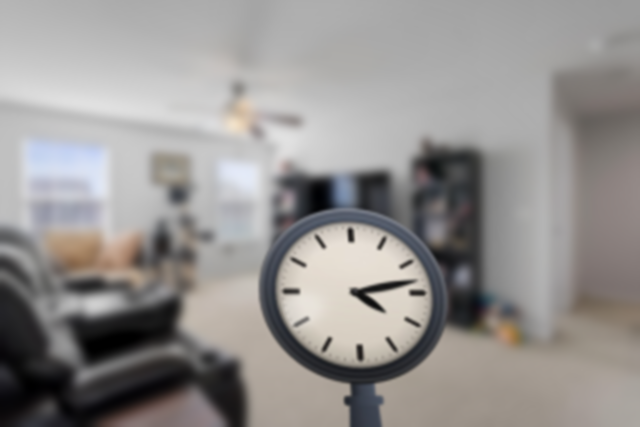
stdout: 4 h 13 min
